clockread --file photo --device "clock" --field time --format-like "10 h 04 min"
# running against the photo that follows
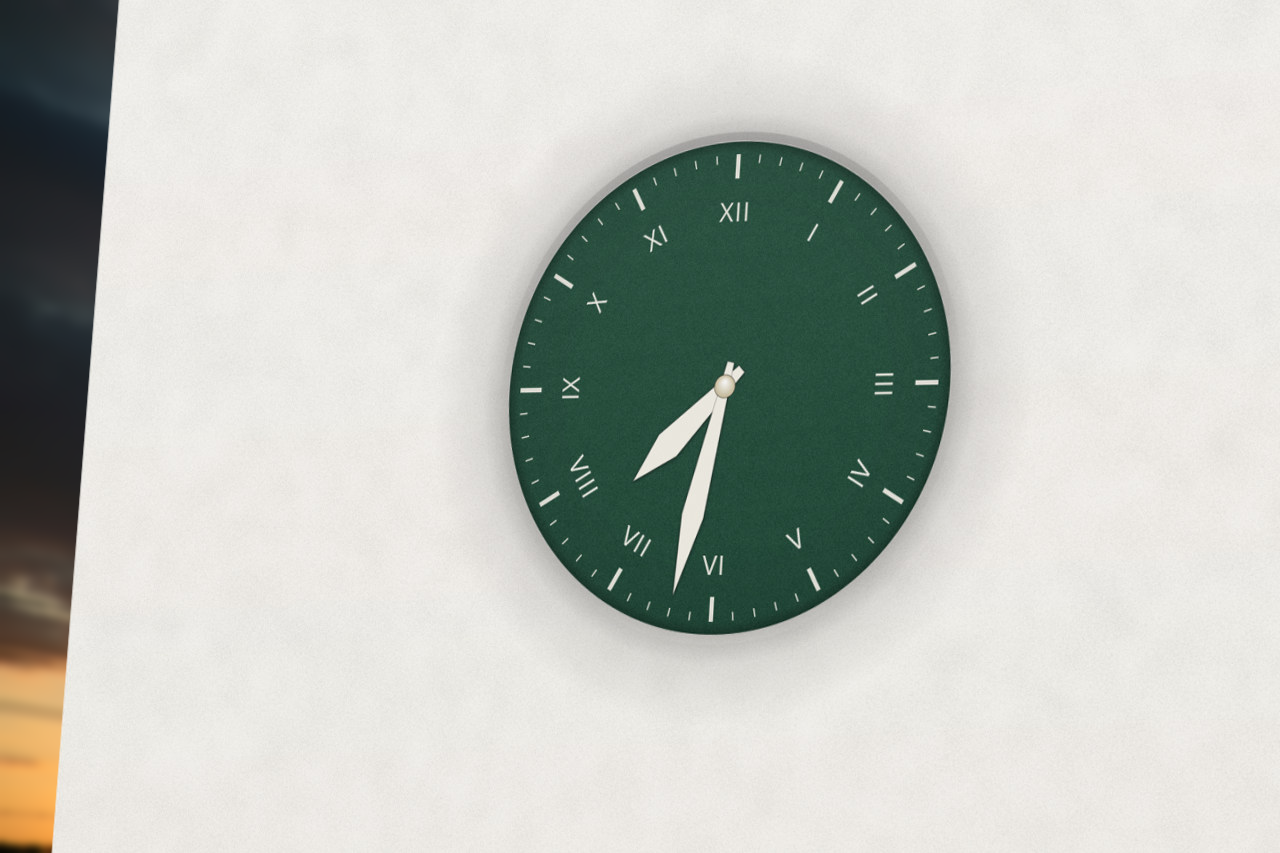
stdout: 7 h 32 min
